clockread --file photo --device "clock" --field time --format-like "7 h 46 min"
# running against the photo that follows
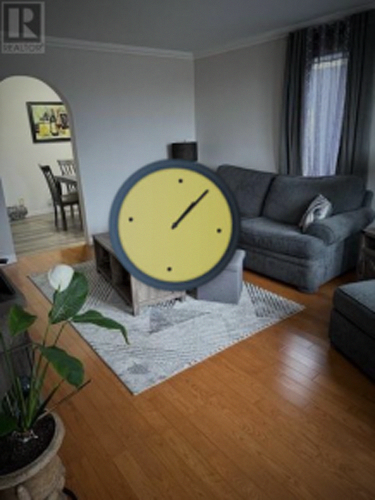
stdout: 1 h 06 min
